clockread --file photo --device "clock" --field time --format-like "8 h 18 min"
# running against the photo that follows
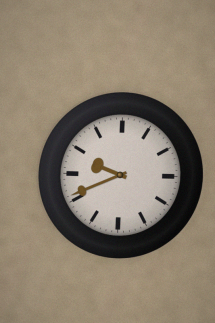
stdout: 9 h 41 min
